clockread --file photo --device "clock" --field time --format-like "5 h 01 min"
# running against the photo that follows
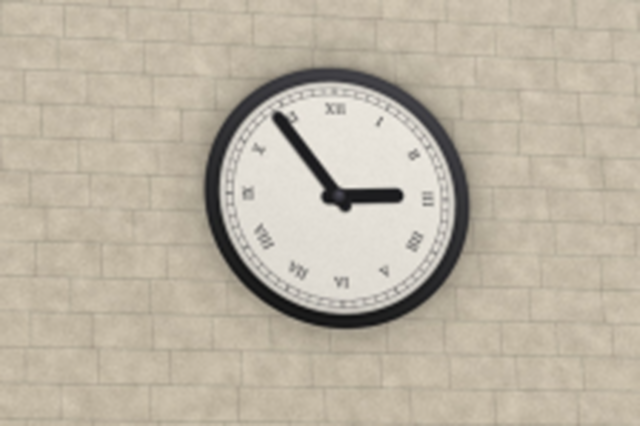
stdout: 2 h 54 min
